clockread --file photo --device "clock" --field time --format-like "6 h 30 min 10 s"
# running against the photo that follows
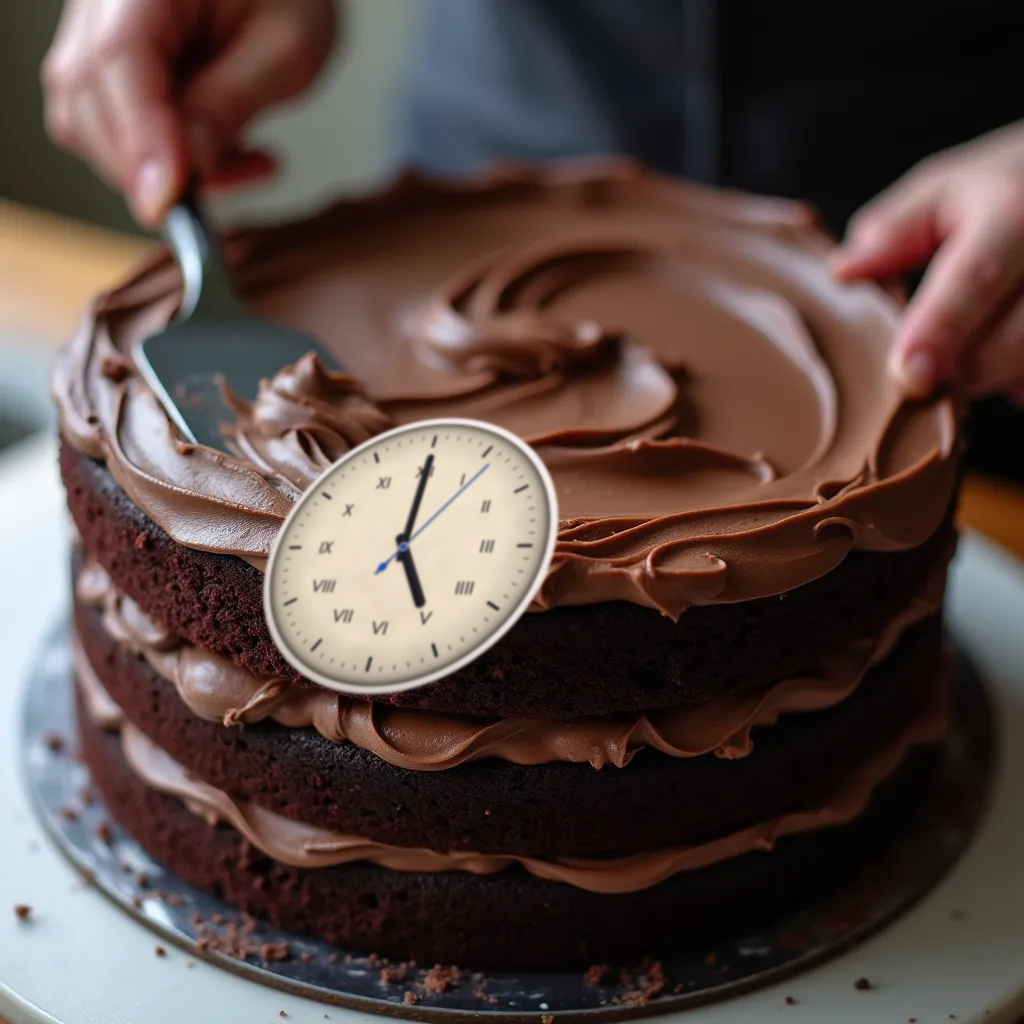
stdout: 5 h 00 min 06 s
